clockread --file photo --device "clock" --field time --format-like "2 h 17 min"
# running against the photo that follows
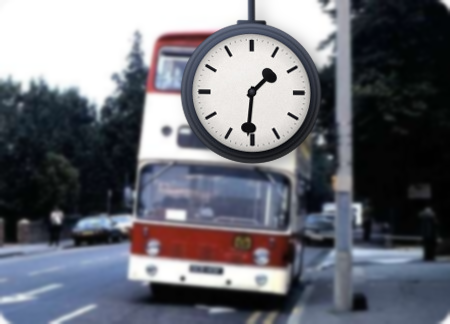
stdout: 1 h 31 min
